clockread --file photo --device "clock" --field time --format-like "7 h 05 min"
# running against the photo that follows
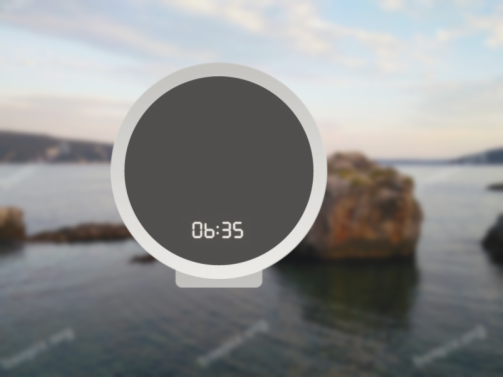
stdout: 6 h 35 min
